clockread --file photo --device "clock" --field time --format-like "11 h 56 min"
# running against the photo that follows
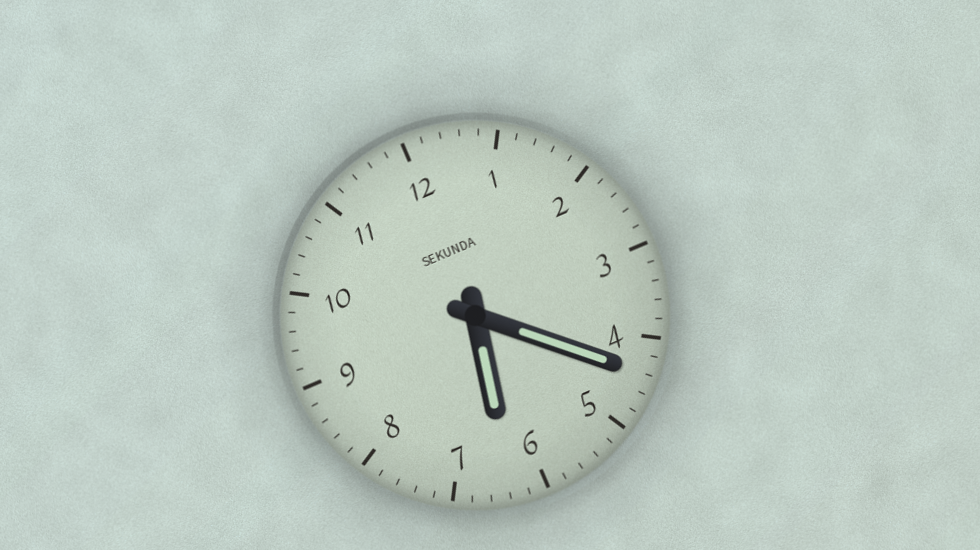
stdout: 6 h 22 min
